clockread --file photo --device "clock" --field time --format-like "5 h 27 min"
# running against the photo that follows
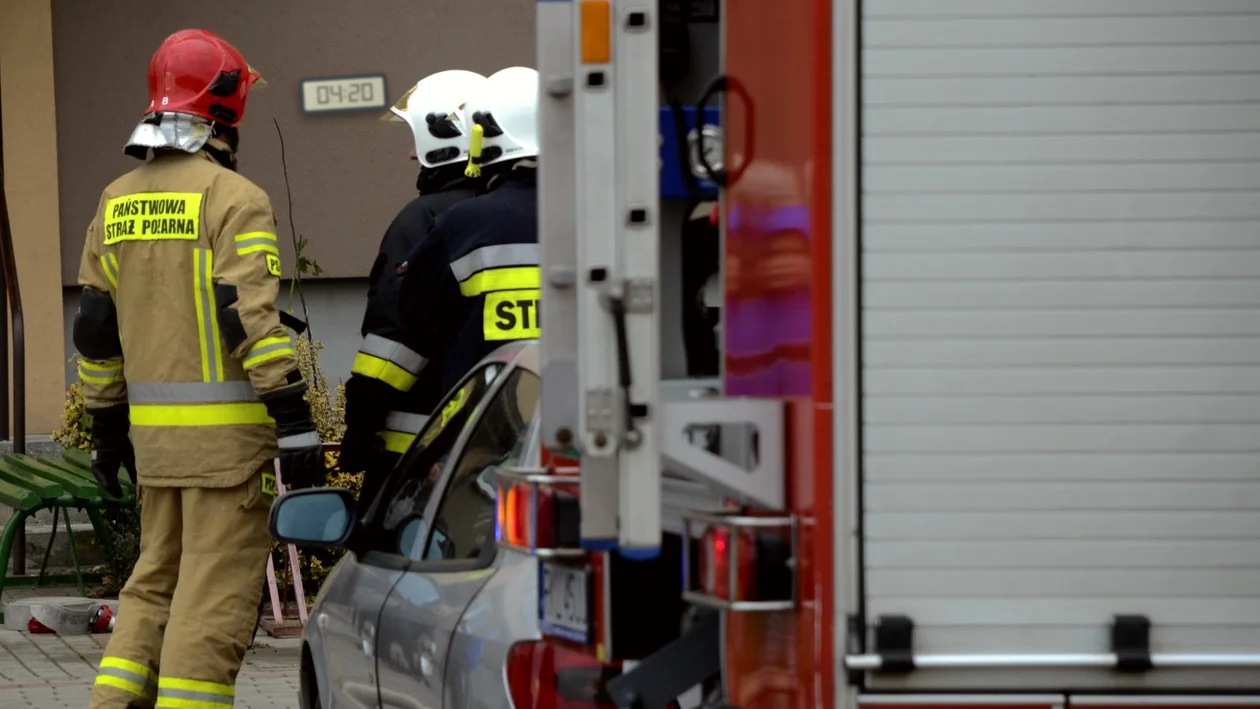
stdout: 4 h 20 min
